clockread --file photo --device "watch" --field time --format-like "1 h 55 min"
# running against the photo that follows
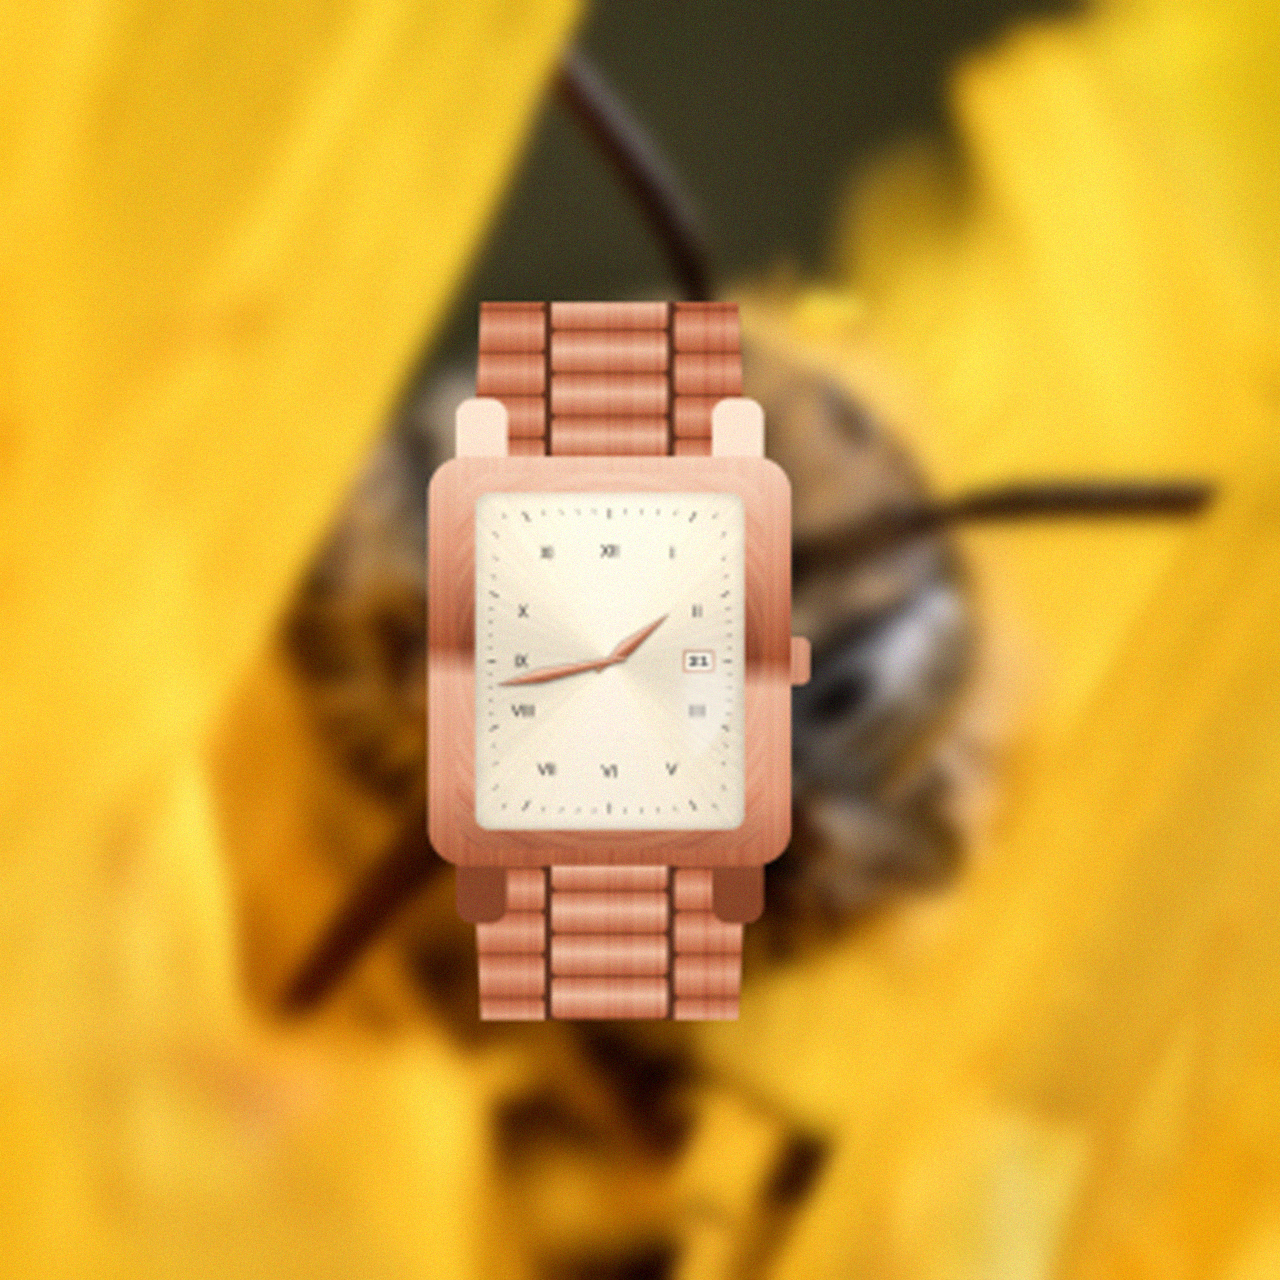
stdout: 1 h 43 min
